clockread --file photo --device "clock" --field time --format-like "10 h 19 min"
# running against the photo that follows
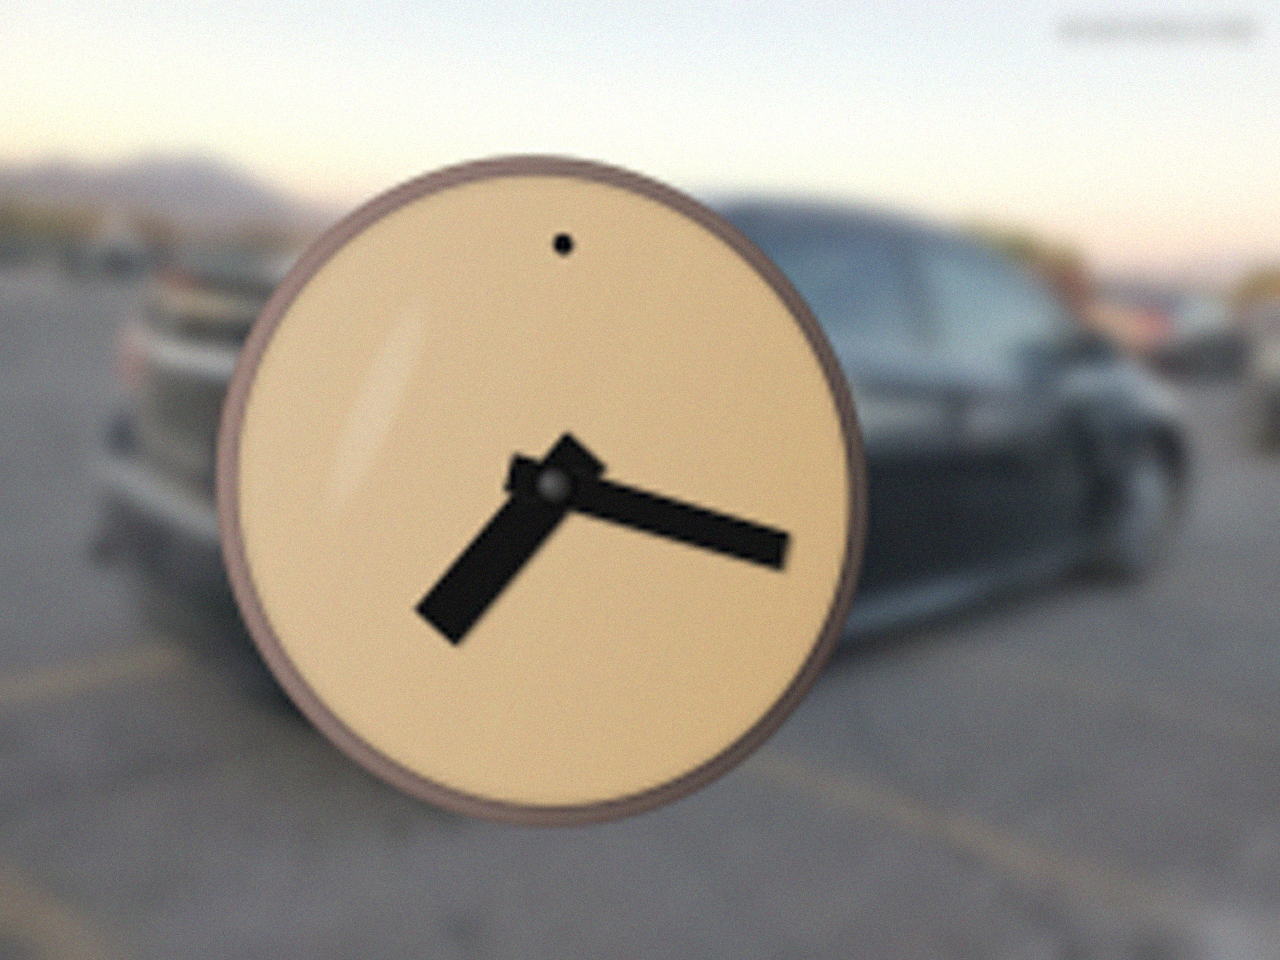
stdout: 7 h 17 min
